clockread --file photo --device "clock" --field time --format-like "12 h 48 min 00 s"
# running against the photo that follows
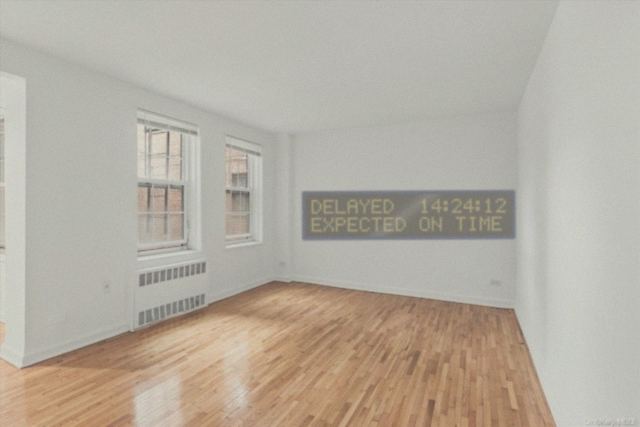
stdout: 14 h 24 min 12 s
